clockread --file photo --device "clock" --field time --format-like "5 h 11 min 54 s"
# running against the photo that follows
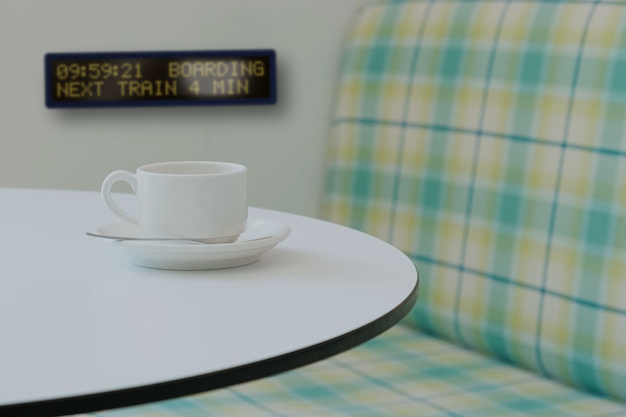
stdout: 9 h 59 min 21 s
